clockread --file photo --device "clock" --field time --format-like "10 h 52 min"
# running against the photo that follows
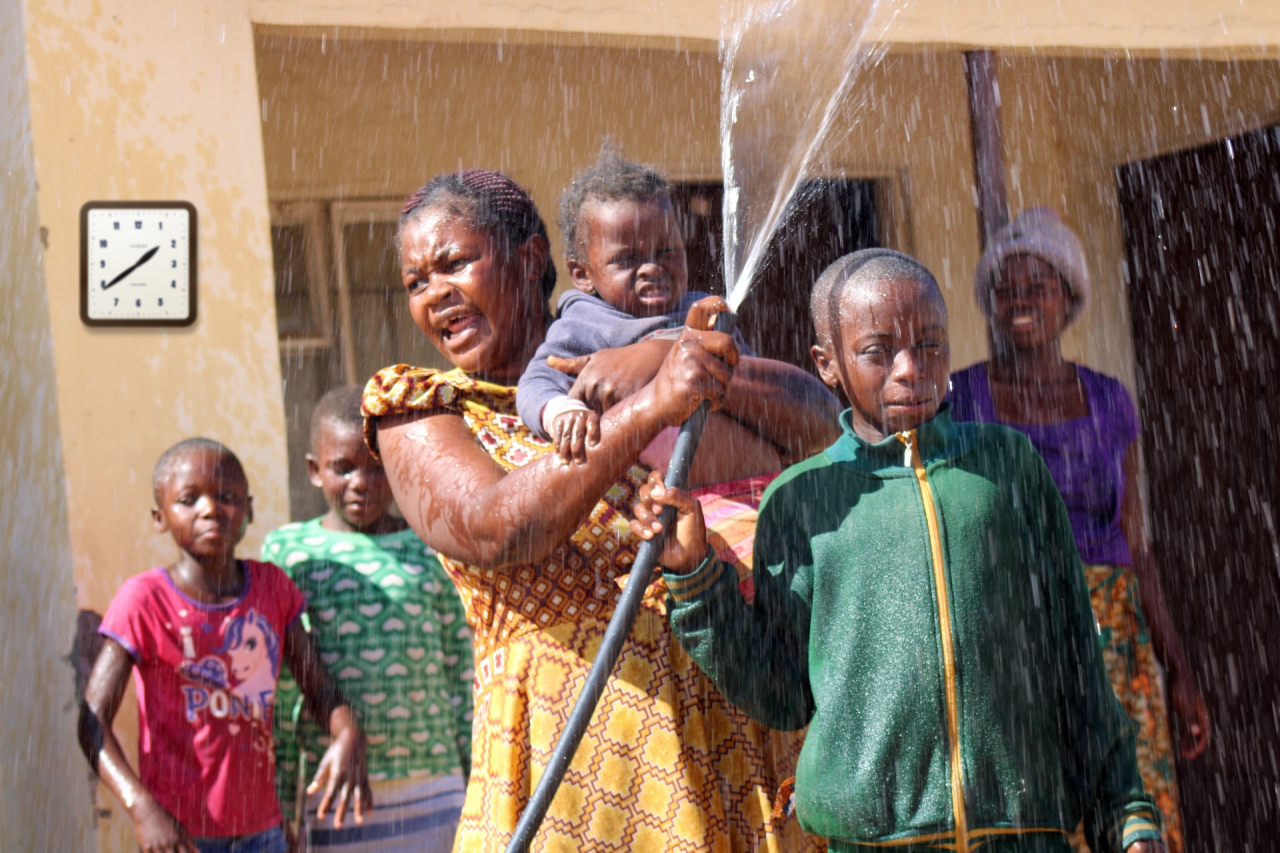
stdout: 1 h 39 min
